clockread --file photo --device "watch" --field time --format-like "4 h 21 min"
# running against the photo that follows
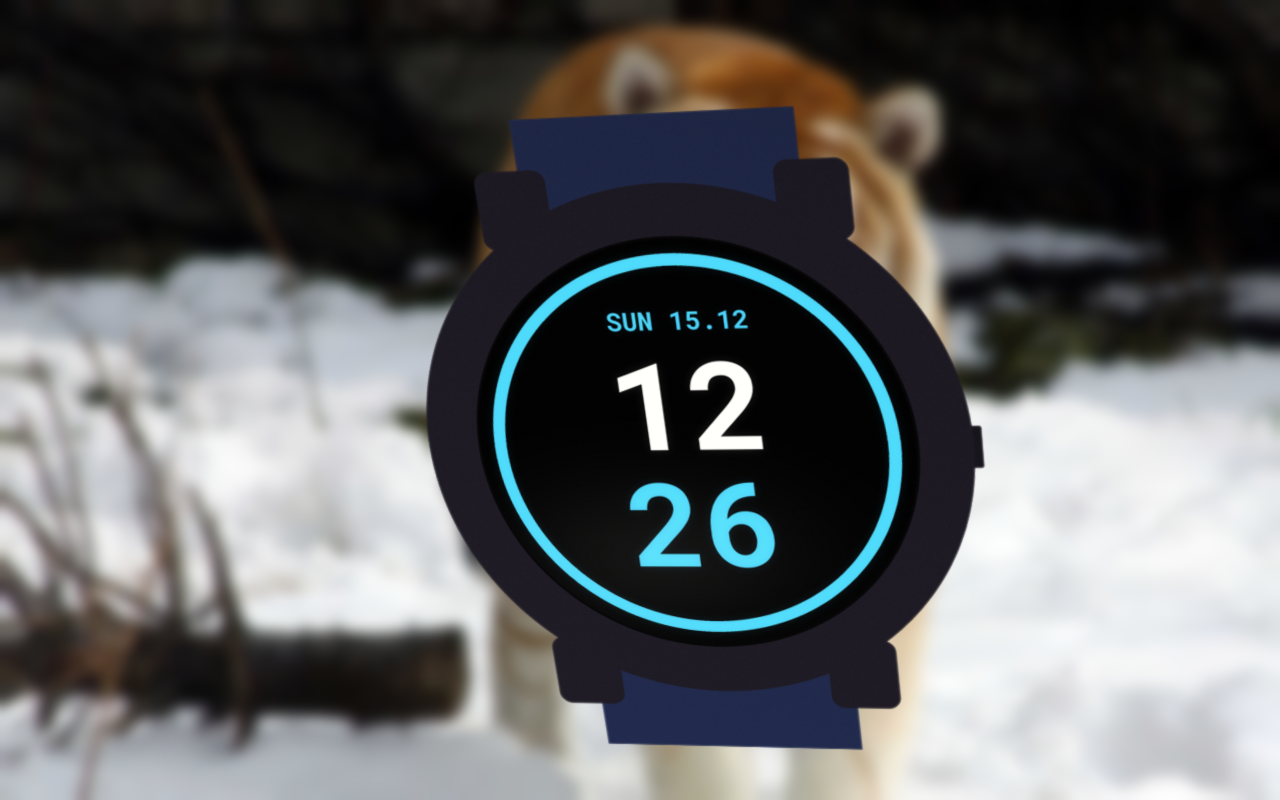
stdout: 12 h 26 min
